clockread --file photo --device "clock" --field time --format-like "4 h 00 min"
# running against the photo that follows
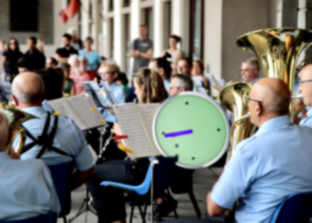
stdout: 8 h 44 min
